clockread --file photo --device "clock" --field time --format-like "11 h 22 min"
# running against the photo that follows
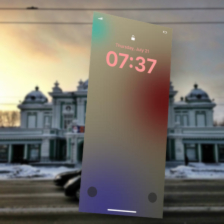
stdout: 7 h 37 min
